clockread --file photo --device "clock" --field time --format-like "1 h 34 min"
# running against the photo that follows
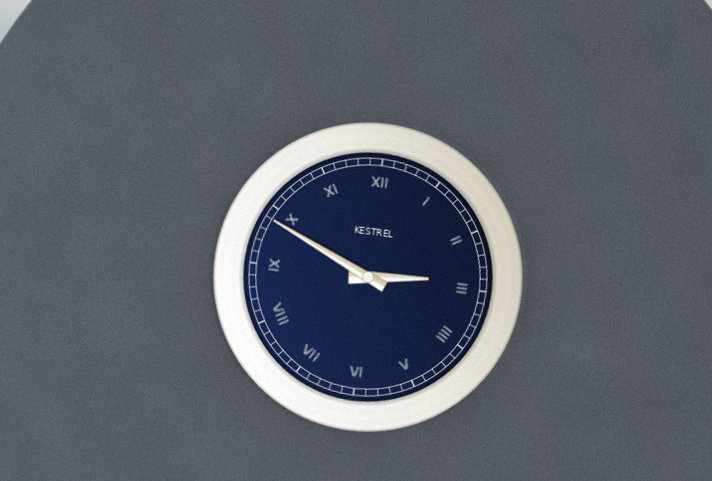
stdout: 2 h 49 min
